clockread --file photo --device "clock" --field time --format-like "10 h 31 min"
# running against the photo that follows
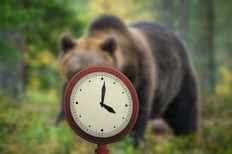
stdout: 4 h 01 min
